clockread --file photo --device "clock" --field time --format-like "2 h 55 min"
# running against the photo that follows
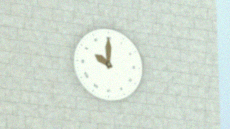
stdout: 10 h 00 min
